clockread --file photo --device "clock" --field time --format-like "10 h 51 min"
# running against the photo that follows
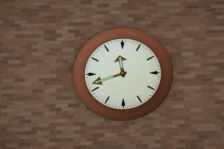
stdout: 11 h 42 min
